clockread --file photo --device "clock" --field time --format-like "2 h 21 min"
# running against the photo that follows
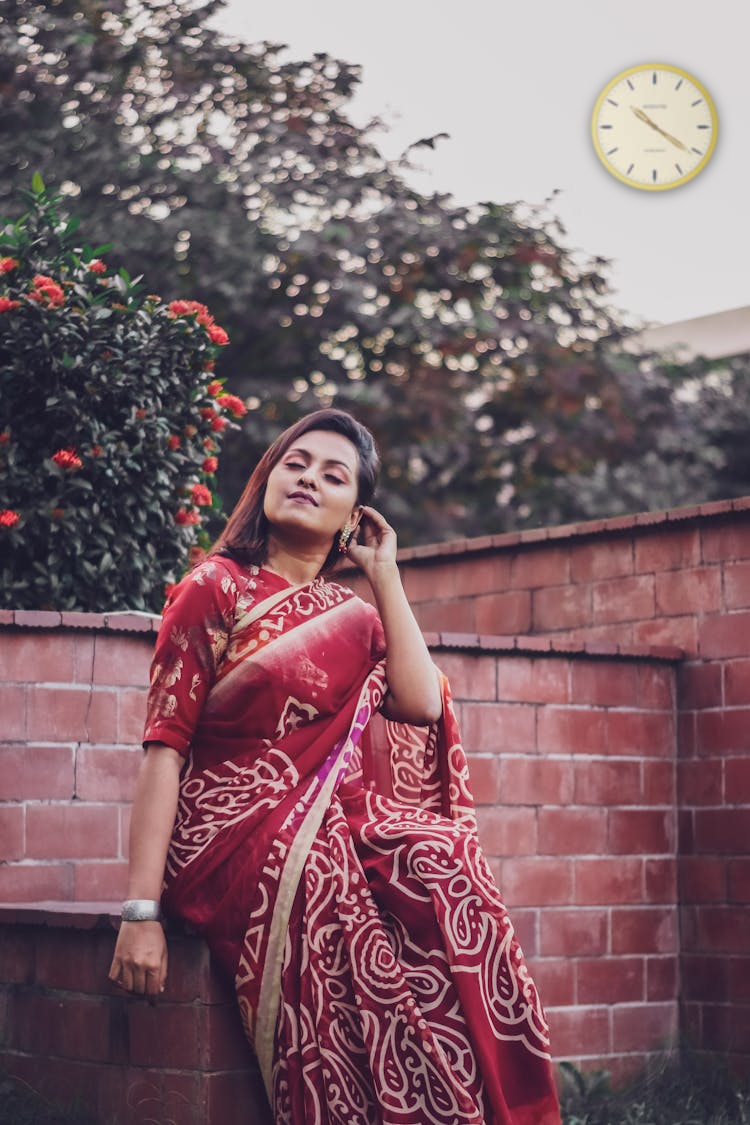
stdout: 10 h 21 min
